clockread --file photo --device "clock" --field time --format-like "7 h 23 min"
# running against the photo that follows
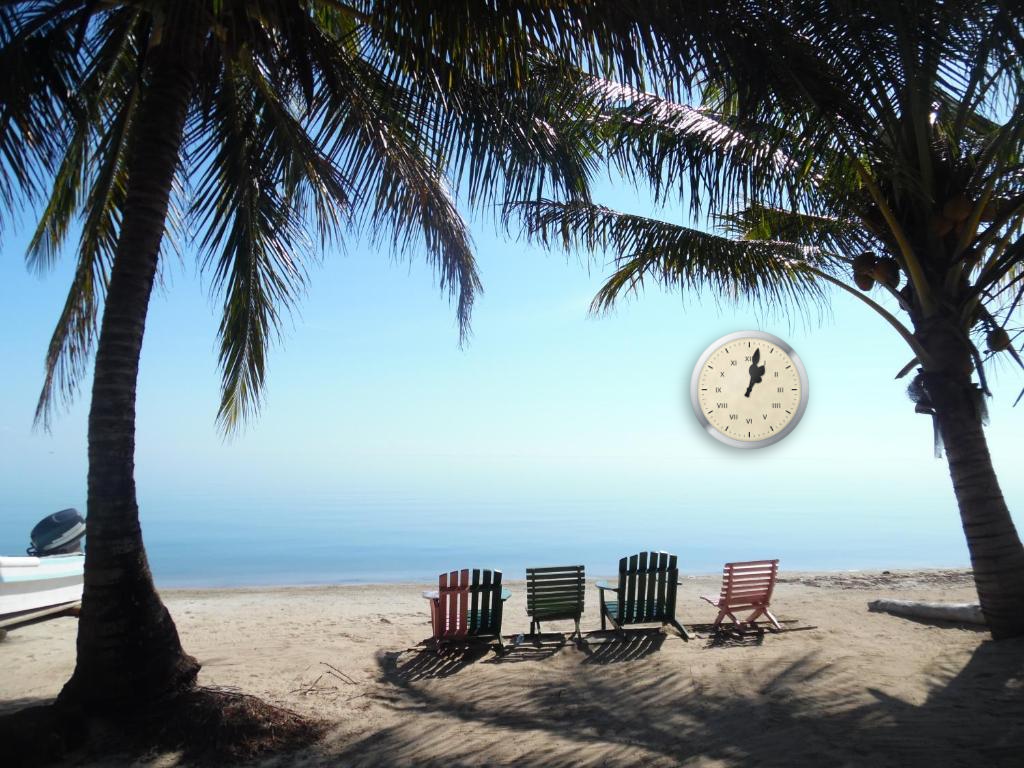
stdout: 1 h 02 min
